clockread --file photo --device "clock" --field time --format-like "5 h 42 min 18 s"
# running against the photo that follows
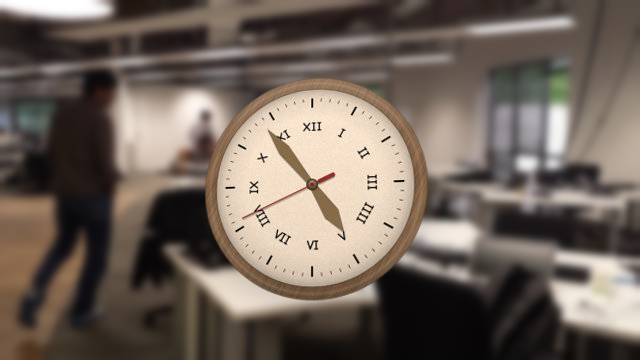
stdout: 4 h 53 min 41 s
